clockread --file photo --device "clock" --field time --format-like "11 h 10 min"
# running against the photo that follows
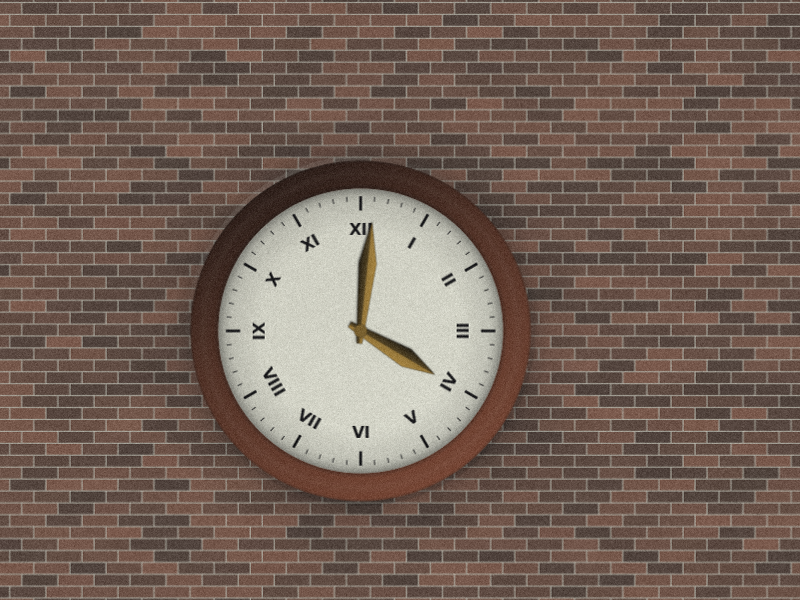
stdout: 4 h 01 min
